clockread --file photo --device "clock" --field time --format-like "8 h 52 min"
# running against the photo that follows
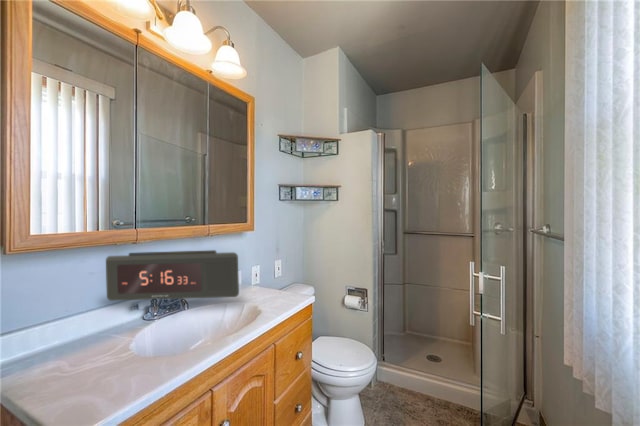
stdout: 5 h 16 min
